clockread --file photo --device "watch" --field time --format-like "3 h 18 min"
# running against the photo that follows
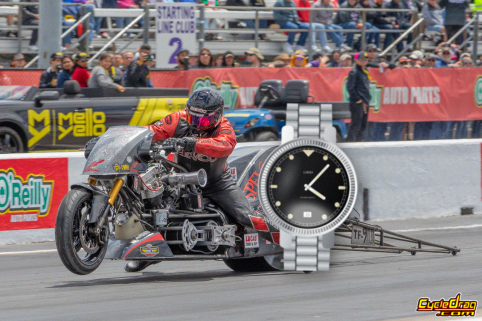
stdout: 4 h 07 min
